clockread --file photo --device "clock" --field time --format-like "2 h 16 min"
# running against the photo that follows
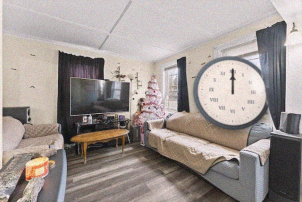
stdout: 12 h 00 min
